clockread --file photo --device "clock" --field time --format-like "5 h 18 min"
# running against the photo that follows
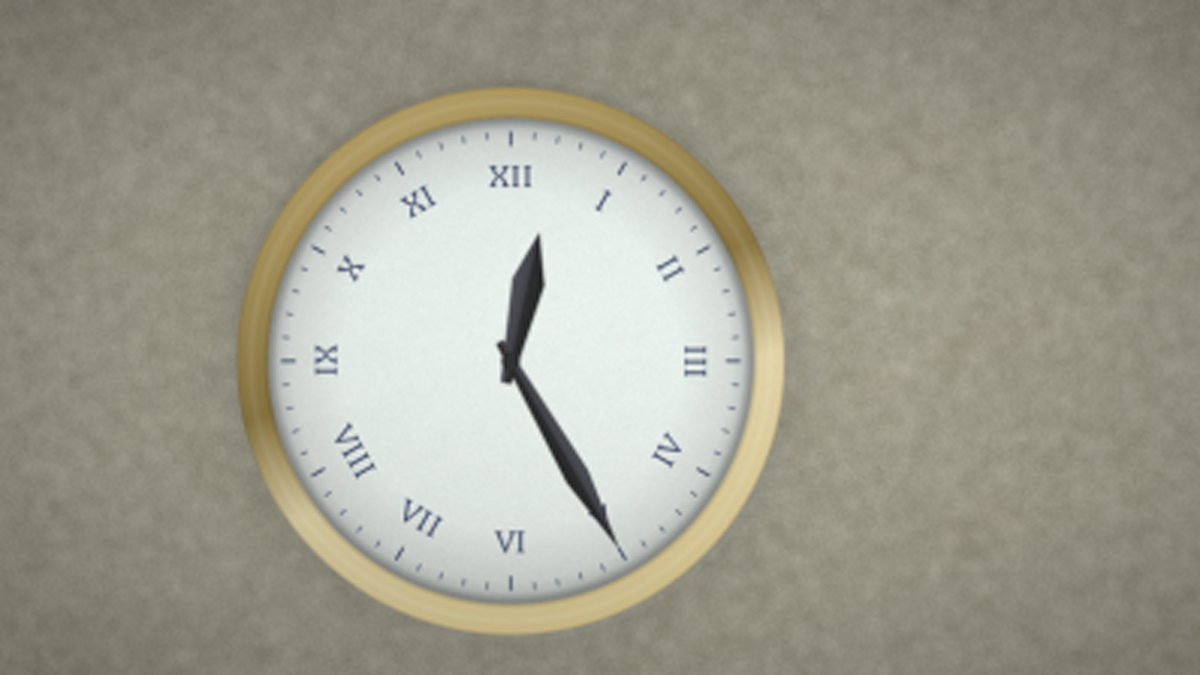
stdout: 12 h 25 min
